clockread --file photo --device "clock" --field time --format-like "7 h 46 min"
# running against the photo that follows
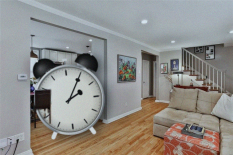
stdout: 2 h 05 min
